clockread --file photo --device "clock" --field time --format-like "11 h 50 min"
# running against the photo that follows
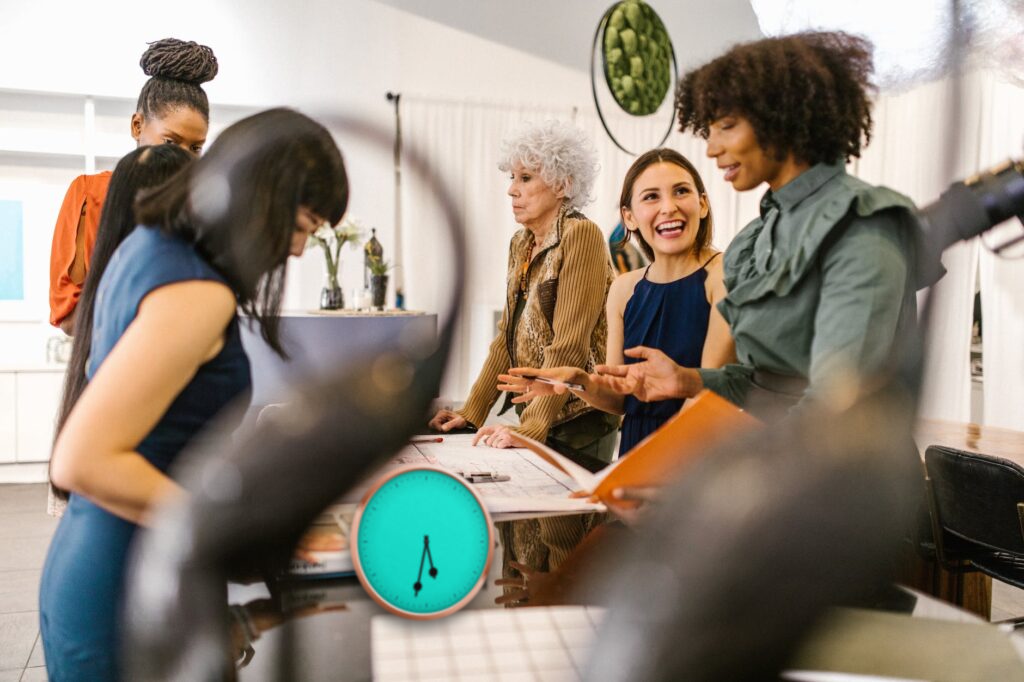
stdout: 5 h 32 min
